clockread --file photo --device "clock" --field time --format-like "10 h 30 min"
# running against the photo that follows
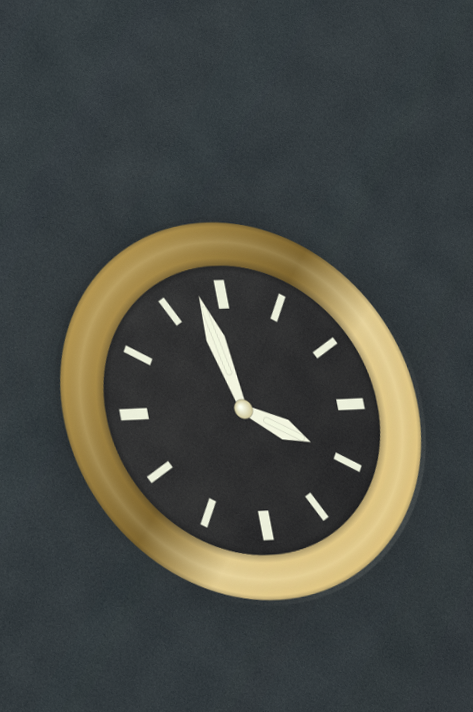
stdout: 3 h 58 min
